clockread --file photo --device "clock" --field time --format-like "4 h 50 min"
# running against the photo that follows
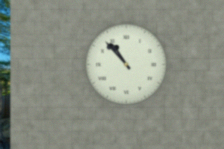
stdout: 10 h 53 min
